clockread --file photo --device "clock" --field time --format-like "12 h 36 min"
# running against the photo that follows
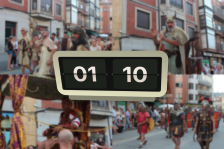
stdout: 1 h 10 min
